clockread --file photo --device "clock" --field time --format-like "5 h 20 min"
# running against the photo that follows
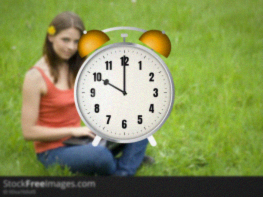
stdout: 10 h 00 min
